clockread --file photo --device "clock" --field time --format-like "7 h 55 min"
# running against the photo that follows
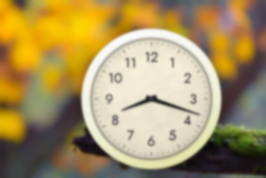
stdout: 8 h 18 min
